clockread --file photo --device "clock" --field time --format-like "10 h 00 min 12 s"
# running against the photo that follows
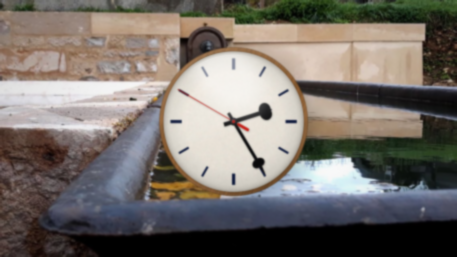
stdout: 2 h 24 min 50 s
